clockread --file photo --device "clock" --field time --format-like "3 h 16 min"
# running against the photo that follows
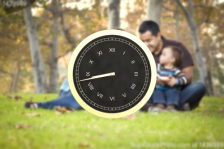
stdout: 8 h 43 min
